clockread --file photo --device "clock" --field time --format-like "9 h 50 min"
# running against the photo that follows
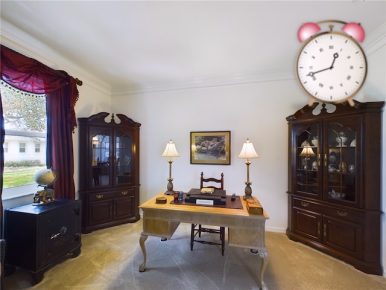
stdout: 12 h 42 min
